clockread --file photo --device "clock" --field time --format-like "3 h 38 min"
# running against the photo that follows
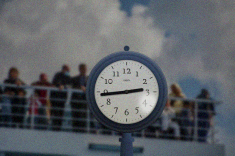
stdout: 2 h 44 min
